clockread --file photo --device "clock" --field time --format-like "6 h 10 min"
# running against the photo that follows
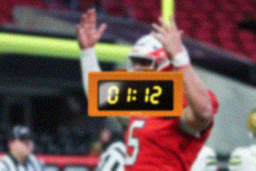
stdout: 1 h 12 min
